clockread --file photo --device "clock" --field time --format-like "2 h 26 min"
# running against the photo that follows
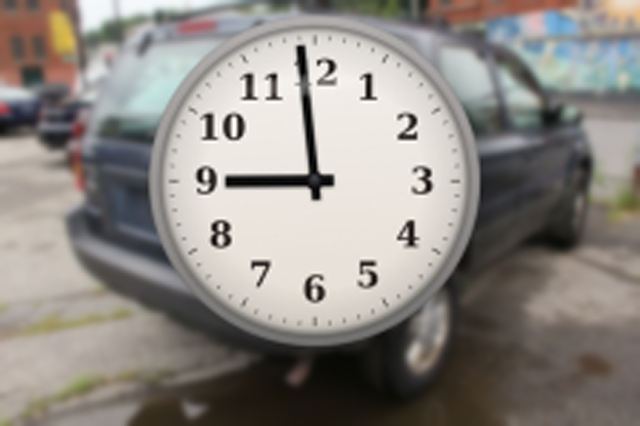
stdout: 8 h 59 min
